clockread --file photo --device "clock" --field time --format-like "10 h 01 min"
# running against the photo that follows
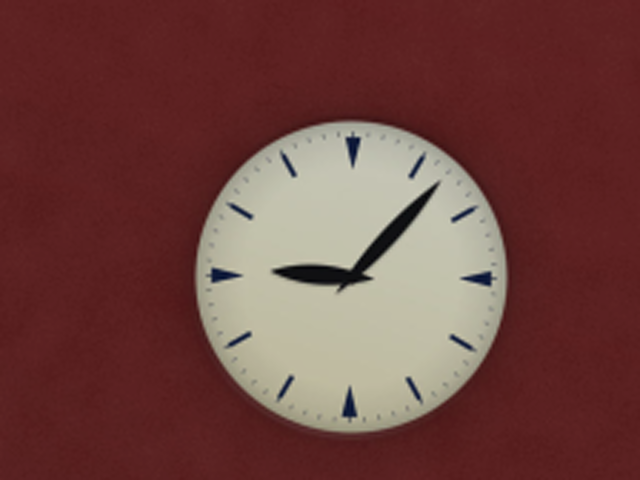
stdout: 9 h 07 min
